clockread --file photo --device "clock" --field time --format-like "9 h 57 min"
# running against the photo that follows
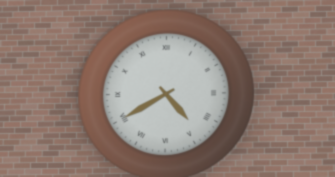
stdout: 4 h 40 min
